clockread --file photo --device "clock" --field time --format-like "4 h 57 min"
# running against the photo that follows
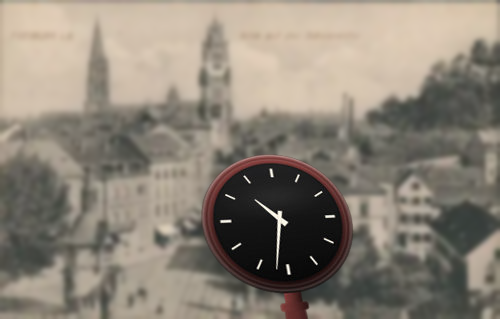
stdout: 10 h 32 min
